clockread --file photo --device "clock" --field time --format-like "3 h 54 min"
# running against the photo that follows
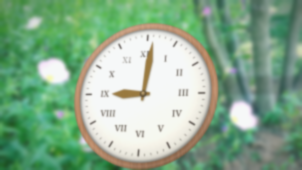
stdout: 9 h 01 min
